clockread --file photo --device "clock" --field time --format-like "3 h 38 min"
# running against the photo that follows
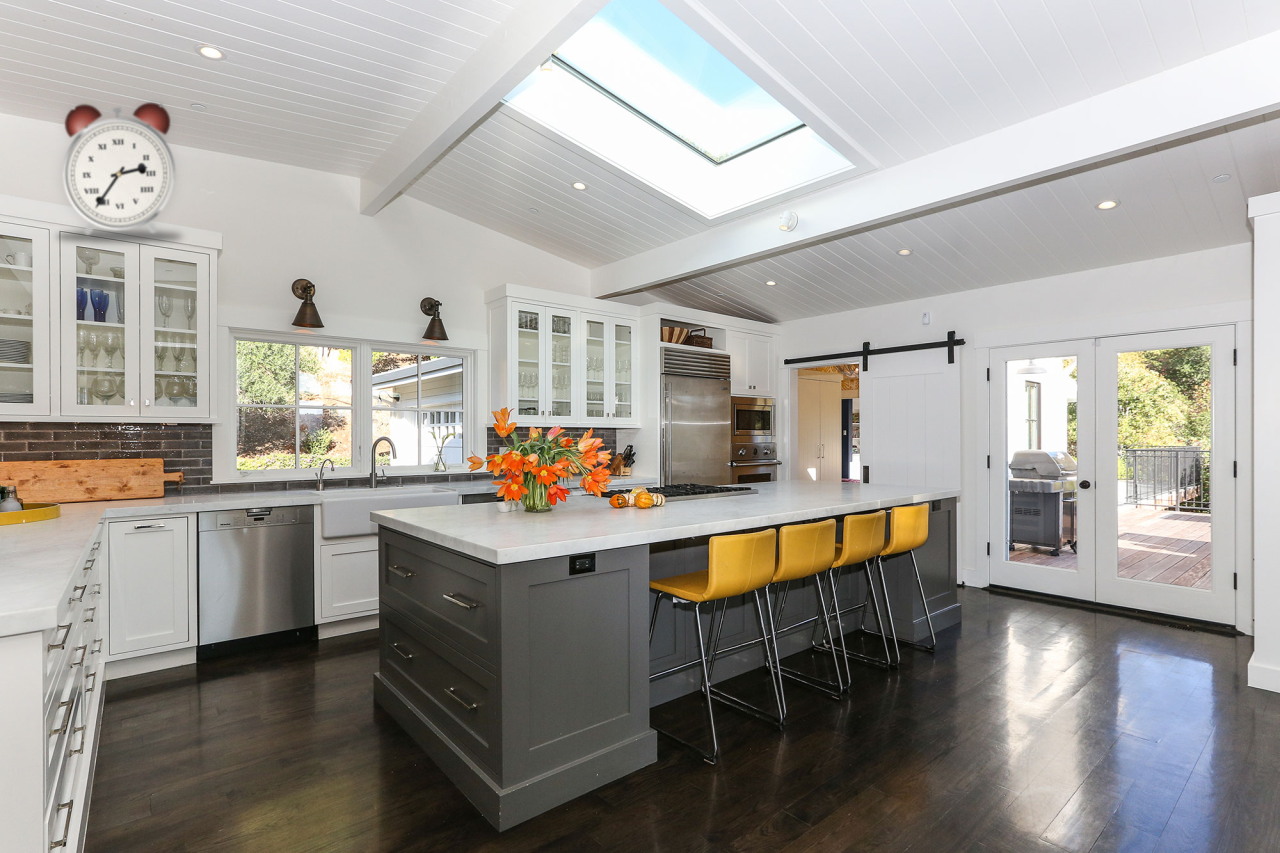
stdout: 2 h 36 min
